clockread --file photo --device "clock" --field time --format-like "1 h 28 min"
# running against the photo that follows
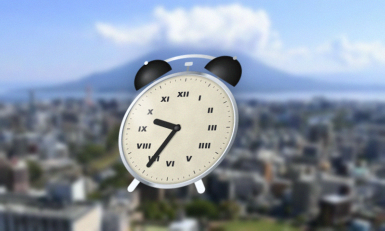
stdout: 9 h 35 min
